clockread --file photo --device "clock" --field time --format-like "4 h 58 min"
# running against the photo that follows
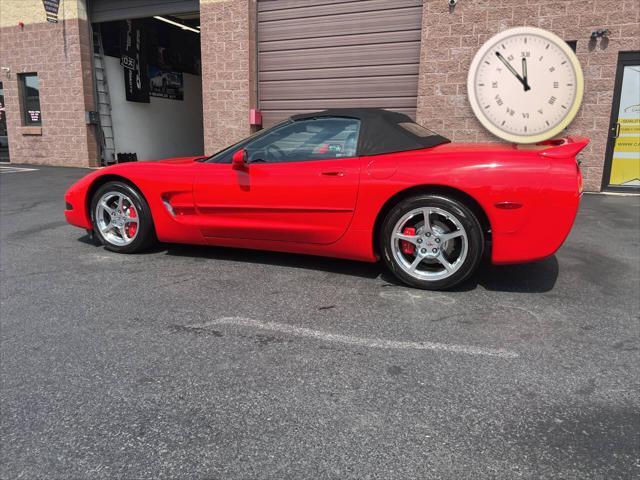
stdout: 11 h 53 min
